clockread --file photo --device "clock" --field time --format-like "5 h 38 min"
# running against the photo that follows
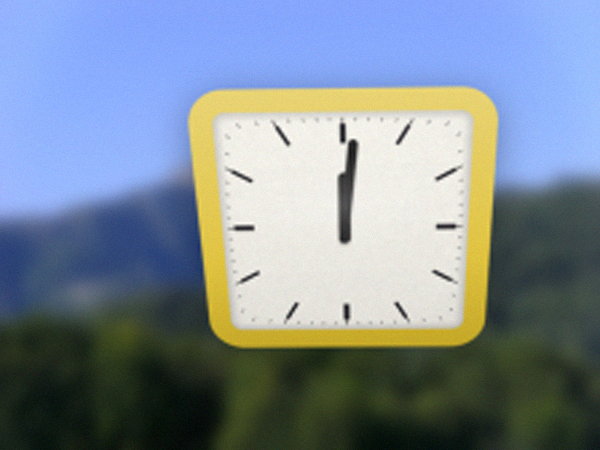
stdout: 12 h 01 min
